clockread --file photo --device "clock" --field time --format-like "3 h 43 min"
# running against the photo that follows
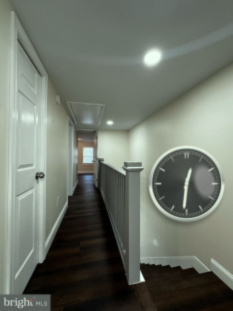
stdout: 12 h 31 min
